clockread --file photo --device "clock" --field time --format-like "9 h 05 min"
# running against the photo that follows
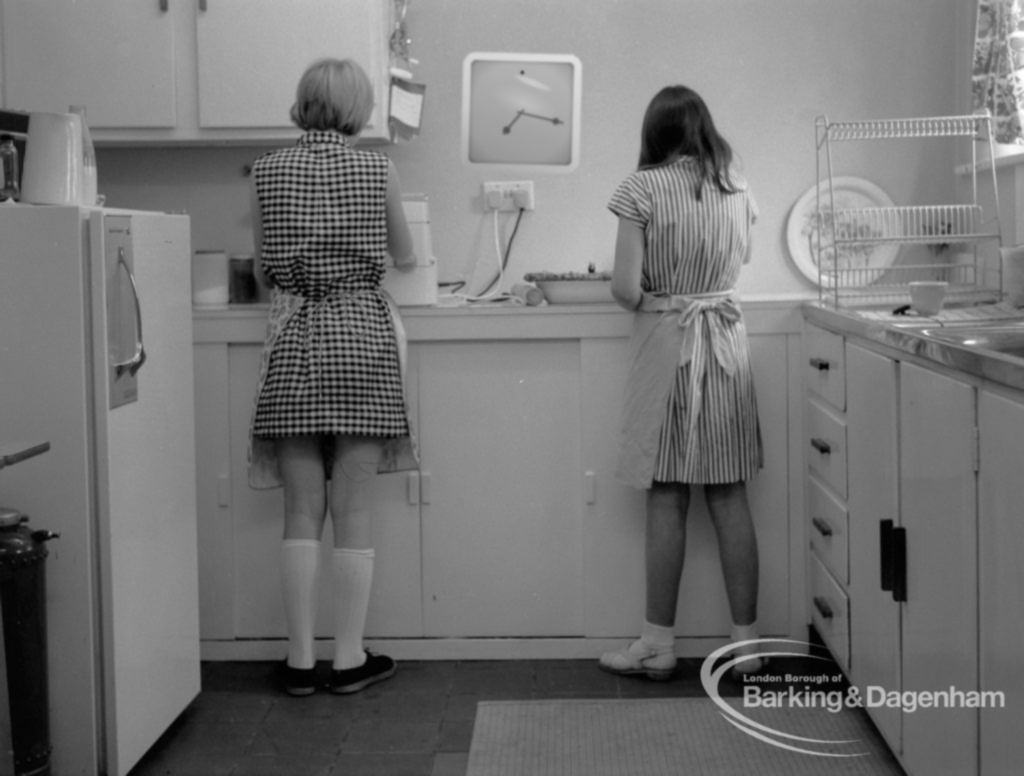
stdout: 7 h 17 min
